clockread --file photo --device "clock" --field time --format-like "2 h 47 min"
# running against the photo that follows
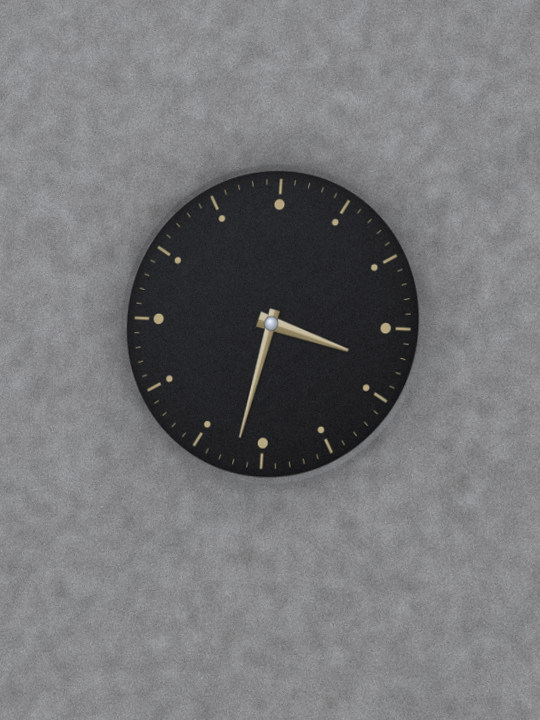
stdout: 3 h 32 min
